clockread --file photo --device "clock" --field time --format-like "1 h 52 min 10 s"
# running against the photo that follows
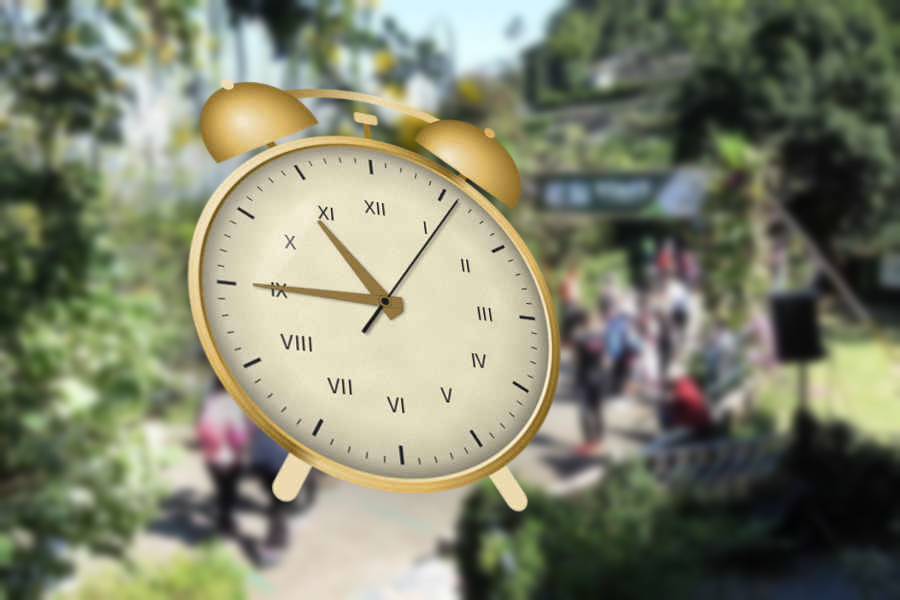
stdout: 10 h 45 min 06 s
